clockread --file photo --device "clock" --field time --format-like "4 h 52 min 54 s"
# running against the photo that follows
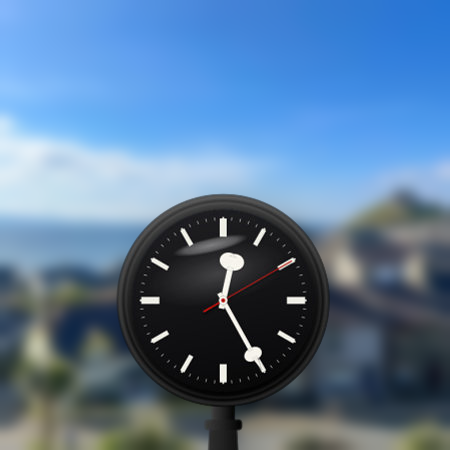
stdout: 12 h 25 min 10 s
